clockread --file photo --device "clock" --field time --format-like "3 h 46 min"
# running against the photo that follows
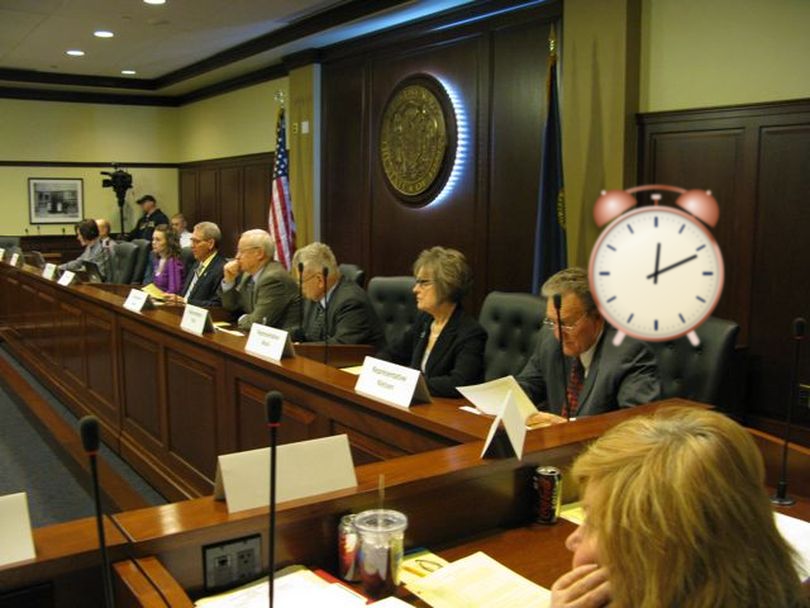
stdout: 12 h 11 min
